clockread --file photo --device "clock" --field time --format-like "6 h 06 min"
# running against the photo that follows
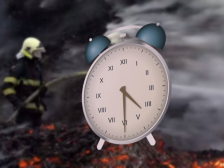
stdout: 4 h 30 min
